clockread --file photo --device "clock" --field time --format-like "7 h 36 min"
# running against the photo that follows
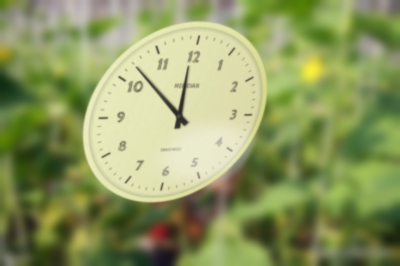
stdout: 11 h 52 min
